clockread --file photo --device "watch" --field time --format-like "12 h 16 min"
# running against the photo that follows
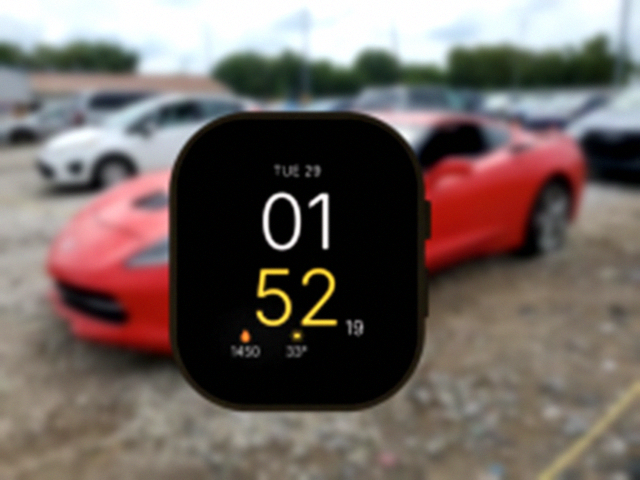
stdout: 1 h 52 min
